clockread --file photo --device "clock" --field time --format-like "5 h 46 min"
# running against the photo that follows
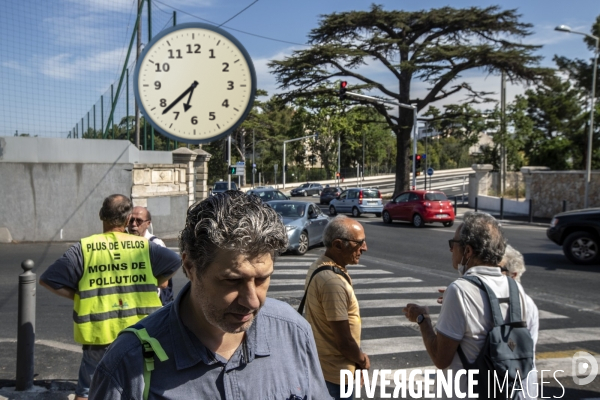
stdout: 6 h 38 min
